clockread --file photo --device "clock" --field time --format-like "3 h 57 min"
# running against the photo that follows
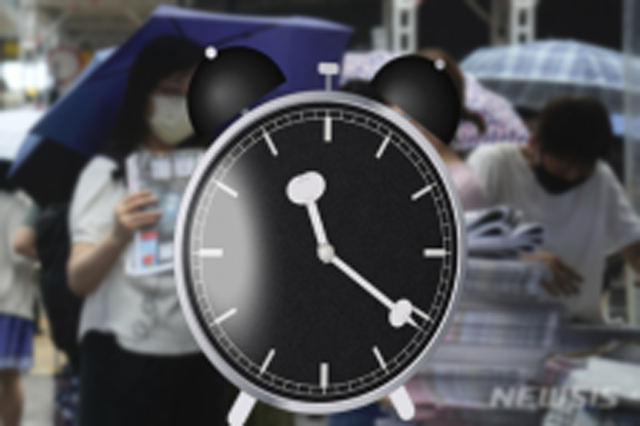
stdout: 11 h 21 min
